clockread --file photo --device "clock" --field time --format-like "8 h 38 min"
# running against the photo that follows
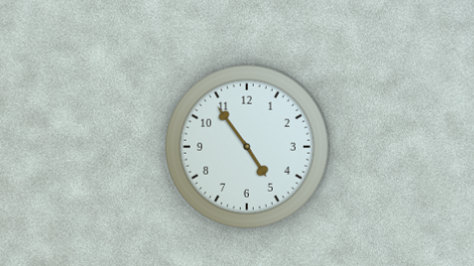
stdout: 4 h 54 min
